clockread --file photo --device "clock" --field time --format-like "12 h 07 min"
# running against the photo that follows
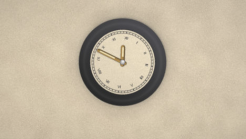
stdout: 11 h 48 min
